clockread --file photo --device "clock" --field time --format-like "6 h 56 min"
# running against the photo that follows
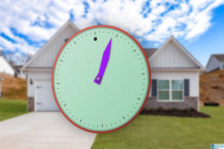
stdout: 1 h 04 min
